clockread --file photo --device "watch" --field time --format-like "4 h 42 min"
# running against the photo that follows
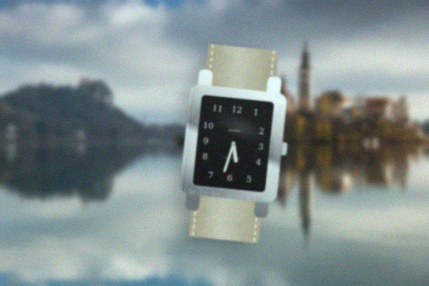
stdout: 5 h 32 min
